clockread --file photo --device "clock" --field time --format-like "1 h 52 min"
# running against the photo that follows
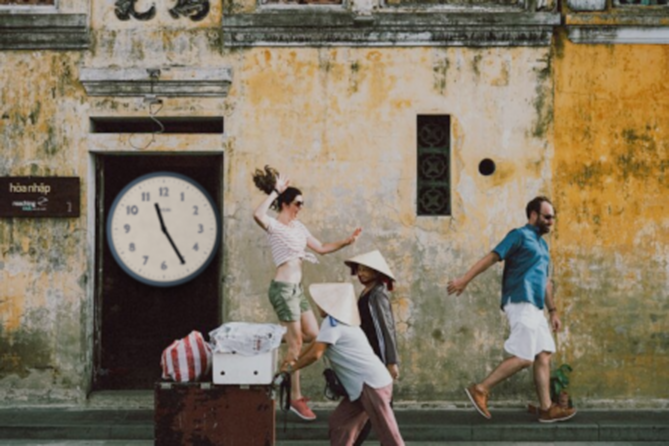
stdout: 11 h 25 min
